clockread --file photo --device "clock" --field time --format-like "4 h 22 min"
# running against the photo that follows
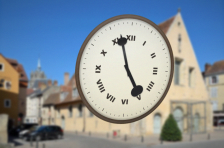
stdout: 4 h 57 min
